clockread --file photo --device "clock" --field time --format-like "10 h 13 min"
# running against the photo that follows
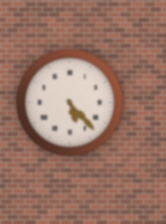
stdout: 5 h 23 min
